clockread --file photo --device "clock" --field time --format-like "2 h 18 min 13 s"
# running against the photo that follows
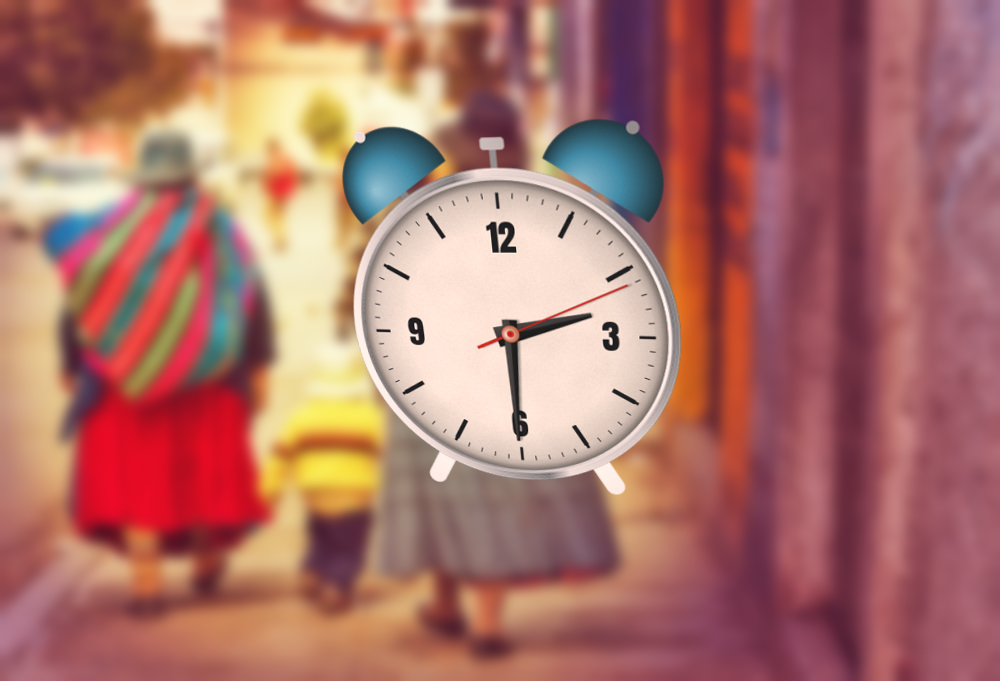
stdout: 2 h 30 min 11 s
